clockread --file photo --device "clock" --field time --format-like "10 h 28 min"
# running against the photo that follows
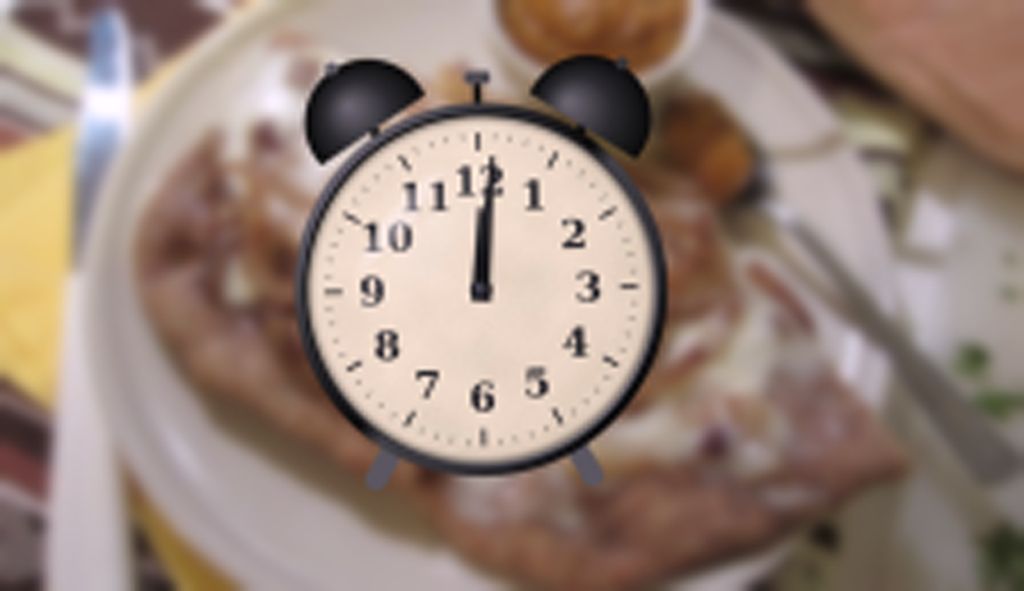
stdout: 12 h 01 min
